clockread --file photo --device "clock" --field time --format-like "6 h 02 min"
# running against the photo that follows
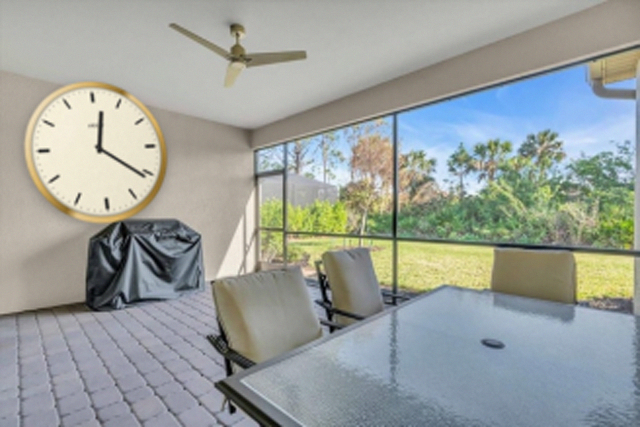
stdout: 12 h 21 min
